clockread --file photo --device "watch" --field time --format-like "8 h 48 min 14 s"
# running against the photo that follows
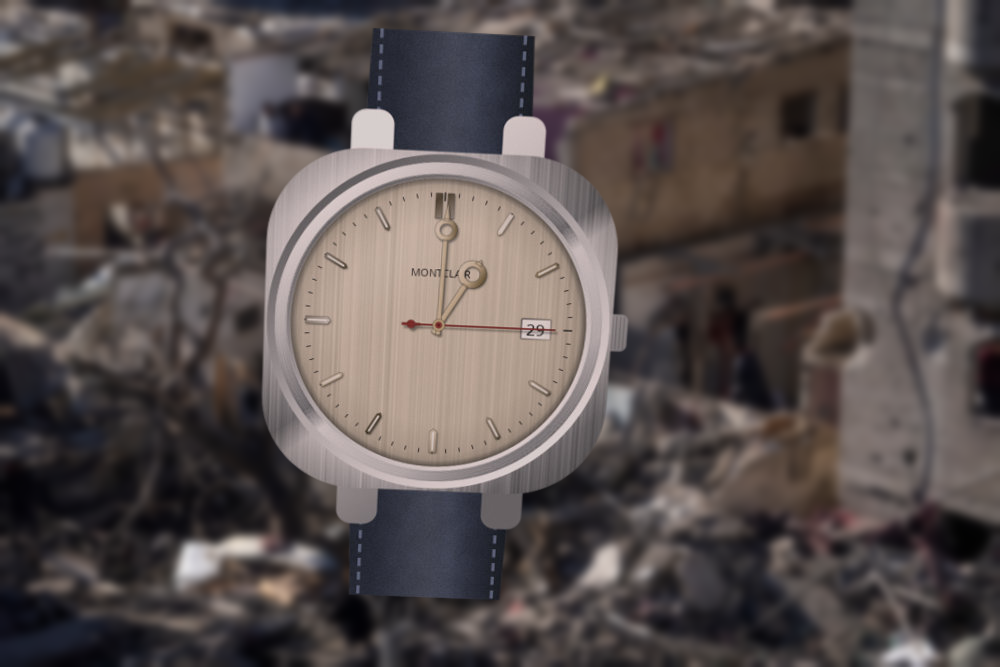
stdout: 1 h 00 min 15 s
